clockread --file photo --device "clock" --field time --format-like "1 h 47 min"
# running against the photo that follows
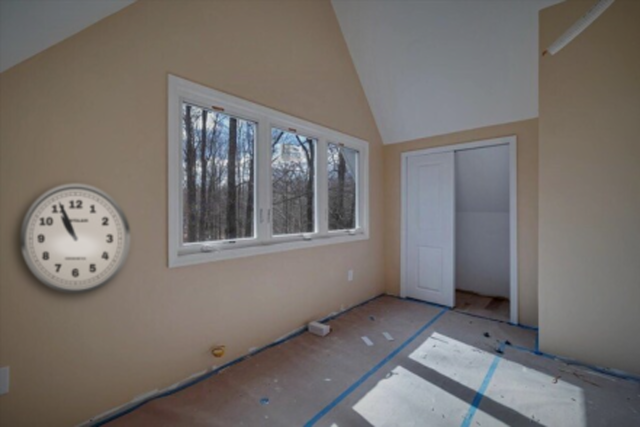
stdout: 10 h 56 min
